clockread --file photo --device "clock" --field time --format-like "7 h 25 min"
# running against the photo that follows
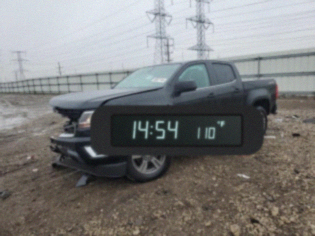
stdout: 14 h 54 min
